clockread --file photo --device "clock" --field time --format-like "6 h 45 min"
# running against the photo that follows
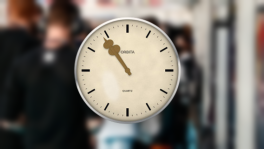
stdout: 10 h 54 min
